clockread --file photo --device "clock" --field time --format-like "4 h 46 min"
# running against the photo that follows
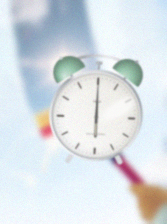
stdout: 6 h 00 min
